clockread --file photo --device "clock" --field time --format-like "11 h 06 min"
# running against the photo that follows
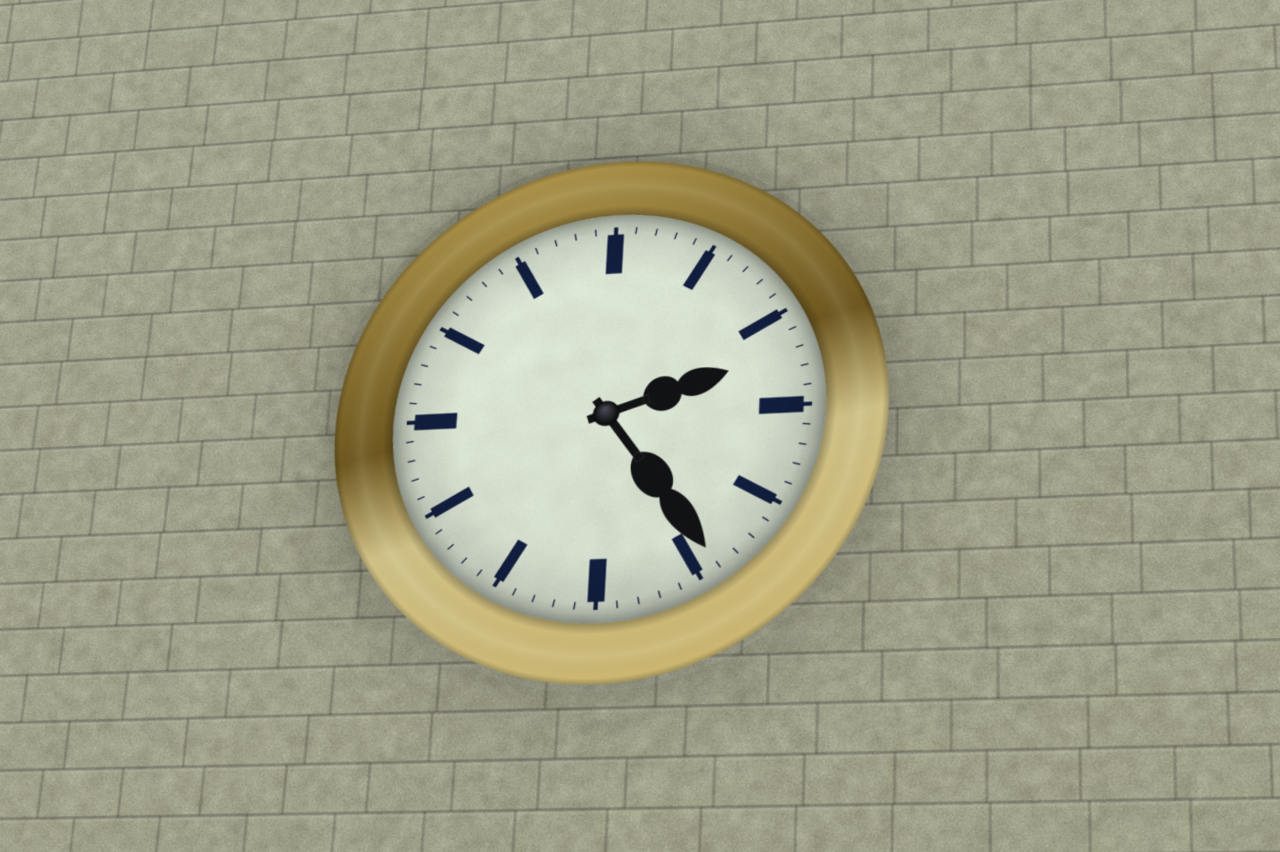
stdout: 2 h 24 min
